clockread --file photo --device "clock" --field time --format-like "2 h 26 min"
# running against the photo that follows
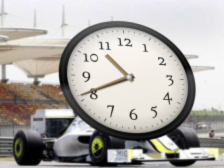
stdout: 10 h 41 min
